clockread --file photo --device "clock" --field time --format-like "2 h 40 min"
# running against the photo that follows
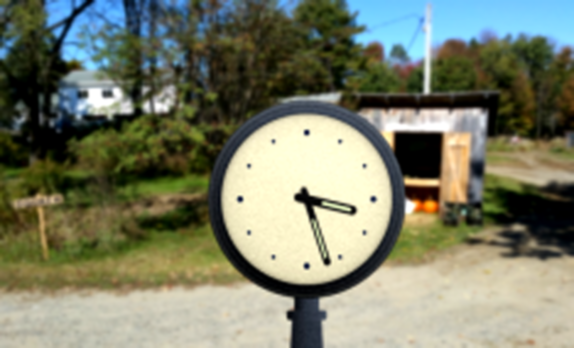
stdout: 3 h 27 min
